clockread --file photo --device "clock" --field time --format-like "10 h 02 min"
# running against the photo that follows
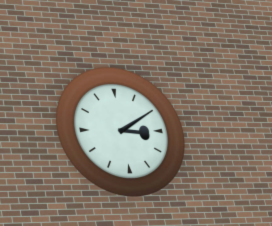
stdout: 3 h 10 min
